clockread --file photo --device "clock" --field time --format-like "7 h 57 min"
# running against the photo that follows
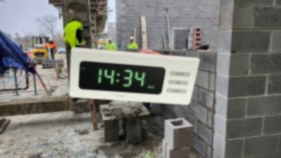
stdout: 14 h 34 min
